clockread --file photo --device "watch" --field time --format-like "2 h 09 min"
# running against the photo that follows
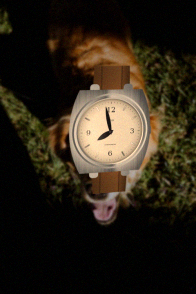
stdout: 7 h 58 min
